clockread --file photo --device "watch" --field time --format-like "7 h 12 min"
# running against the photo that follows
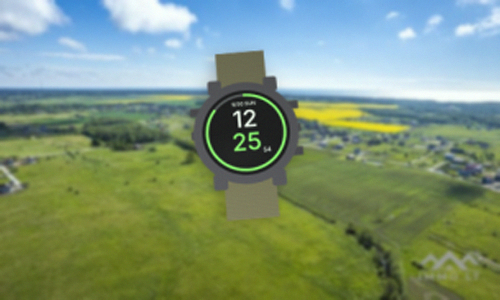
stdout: 12 h 25 min
